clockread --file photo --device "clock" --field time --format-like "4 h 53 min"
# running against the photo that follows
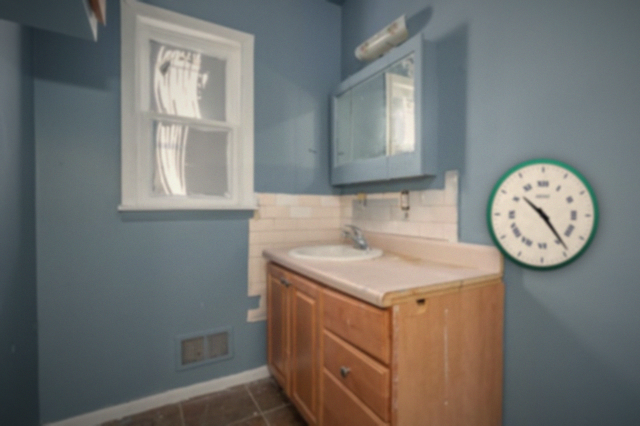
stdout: 10 h 24 min
